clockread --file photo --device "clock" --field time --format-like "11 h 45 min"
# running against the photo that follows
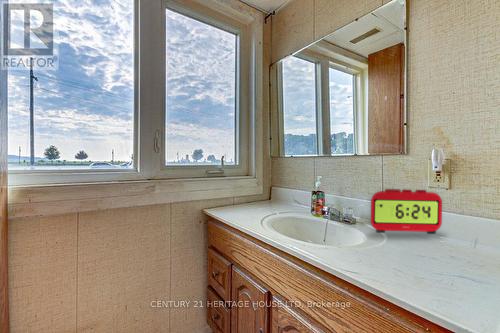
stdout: 6 h 24 min
